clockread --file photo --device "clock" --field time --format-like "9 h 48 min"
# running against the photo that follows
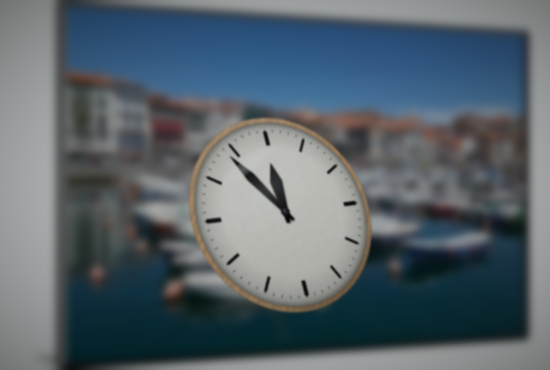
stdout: 11 h 54 min
